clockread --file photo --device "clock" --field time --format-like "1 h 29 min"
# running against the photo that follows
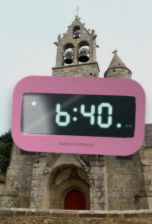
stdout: 6 h 40 min
